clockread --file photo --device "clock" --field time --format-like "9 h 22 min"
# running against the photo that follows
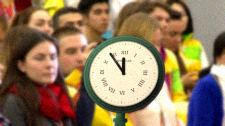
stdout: 11 h 54 min
